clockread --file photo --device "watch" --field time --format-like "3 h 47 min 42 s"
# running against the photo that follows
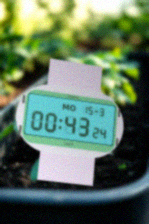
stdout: 0 h 43 min 24 s
